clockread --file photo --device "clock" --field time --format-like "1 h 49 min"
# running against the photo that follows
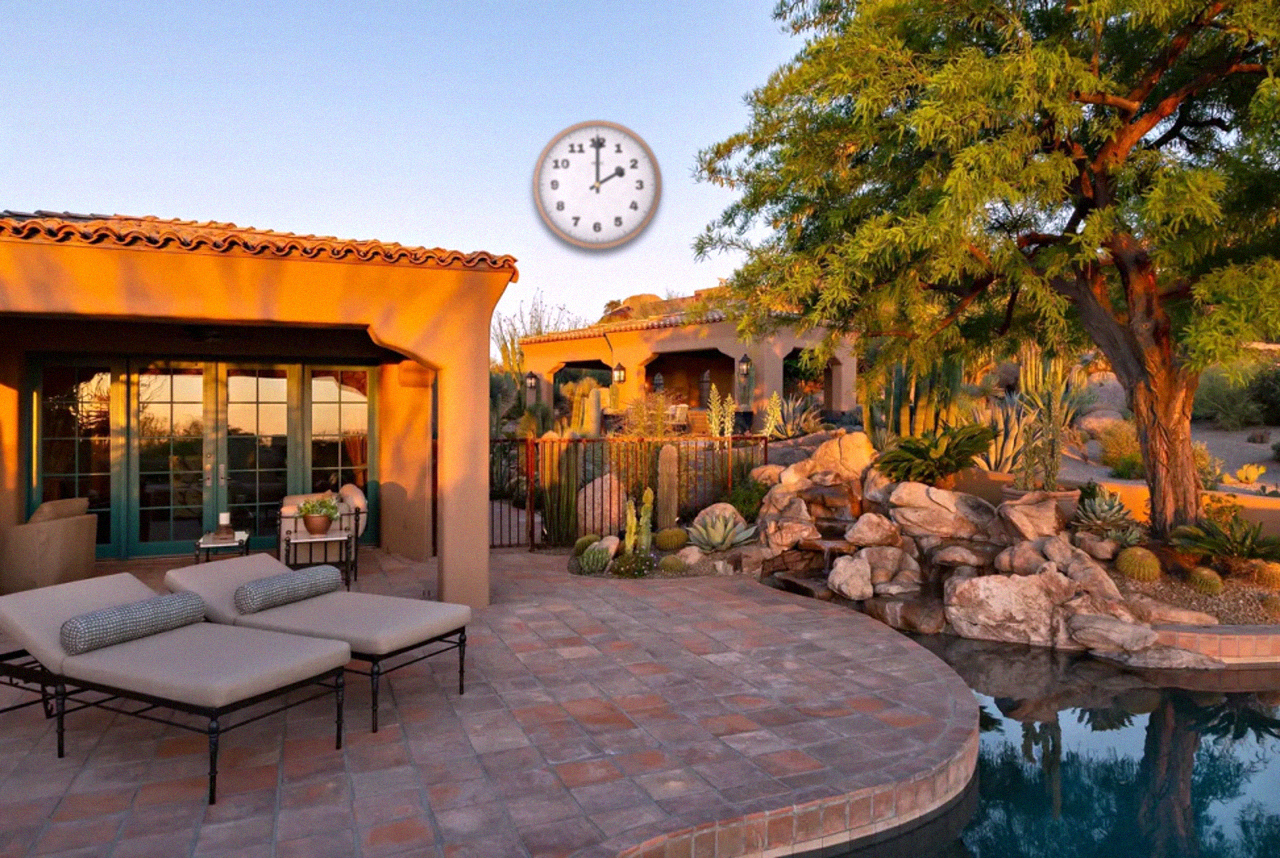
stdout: 2 h 00 min
